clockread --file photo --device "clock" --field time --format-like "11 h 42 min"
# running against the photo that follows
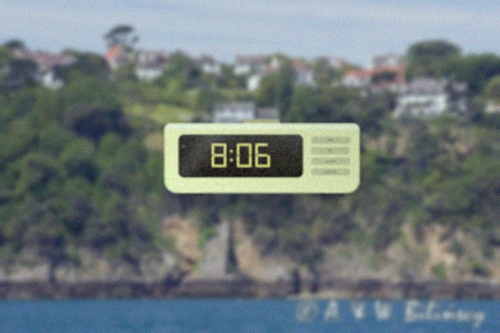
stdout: 8 h 06 min
